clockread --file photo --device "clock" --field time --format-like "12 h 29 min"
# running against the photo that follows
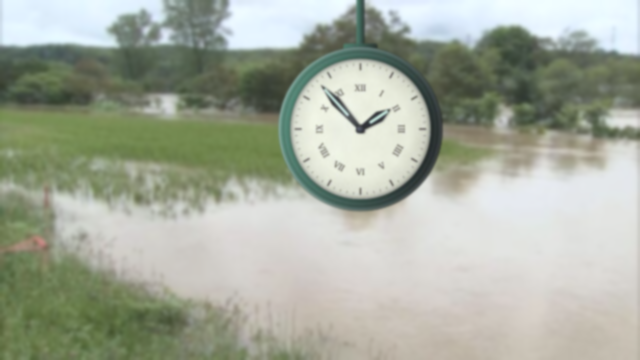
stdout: 1 h 53 min
